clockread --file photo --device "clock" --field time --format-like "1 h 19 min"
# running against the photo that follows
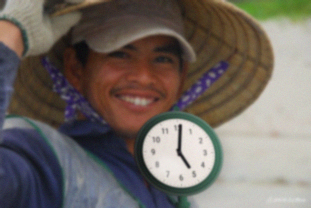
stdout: 5 h 01 min
